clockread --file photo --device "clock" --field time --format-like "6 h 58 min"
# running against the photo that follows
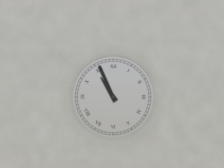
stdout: 10 h 56 min
